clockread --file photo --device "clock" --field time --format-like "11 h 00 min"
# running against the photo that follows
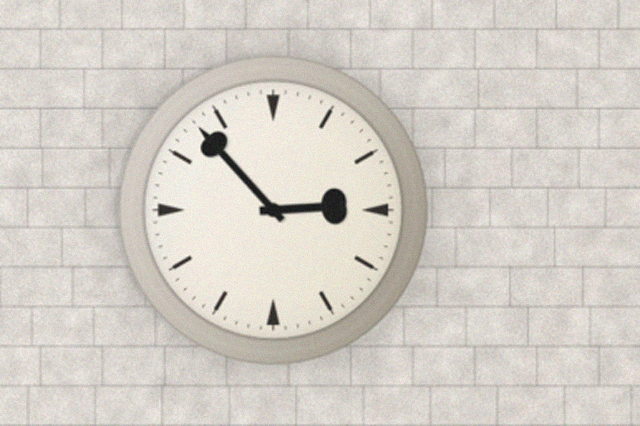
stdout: 2 h 53 min
